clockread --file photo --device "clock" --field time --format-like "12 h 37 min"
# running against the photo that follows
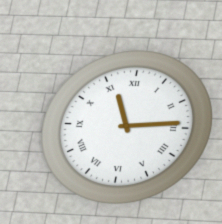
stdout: 11 h 14 min
